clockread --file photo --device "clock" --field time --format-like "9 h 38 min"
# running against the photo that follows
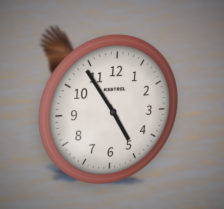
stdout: 4 h 54 min
